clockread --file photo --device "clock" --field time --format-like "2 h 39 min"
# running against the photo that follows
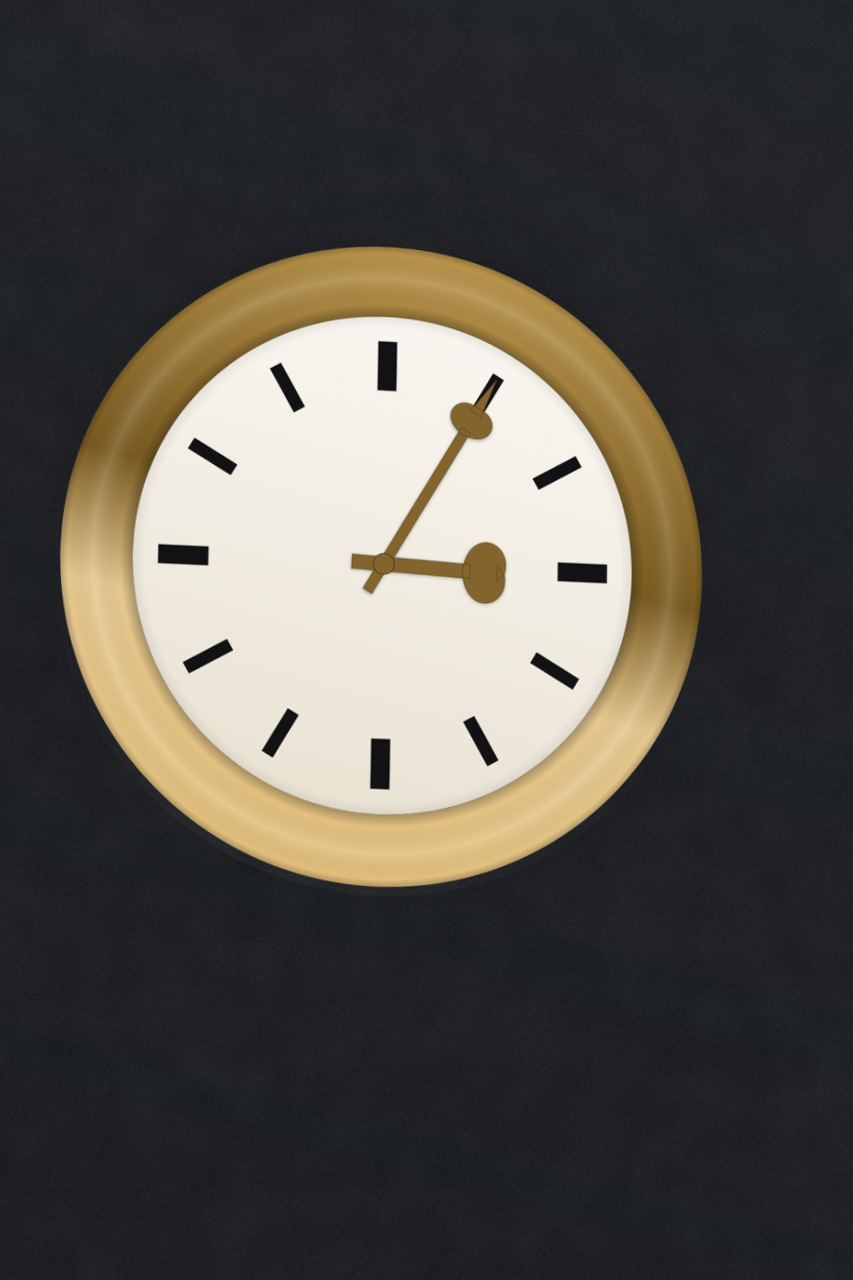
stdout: 3 h 05 min
